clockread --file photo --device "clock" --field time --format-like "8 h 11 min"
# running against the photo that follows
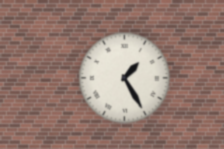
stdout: 1 h 25 min
